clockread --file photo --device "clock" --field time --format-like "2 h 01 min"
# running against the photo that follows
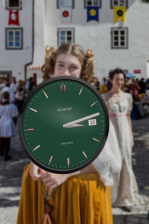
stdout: 3 h 13 min
